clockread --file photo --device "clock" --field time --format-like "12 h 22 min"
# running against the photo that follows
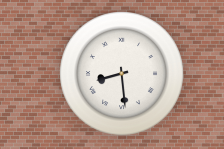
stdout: 8 h 29 min
